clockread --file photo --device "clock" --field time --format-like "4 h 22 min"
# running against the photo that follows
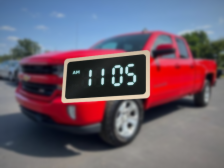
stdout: 11 h 05 min
